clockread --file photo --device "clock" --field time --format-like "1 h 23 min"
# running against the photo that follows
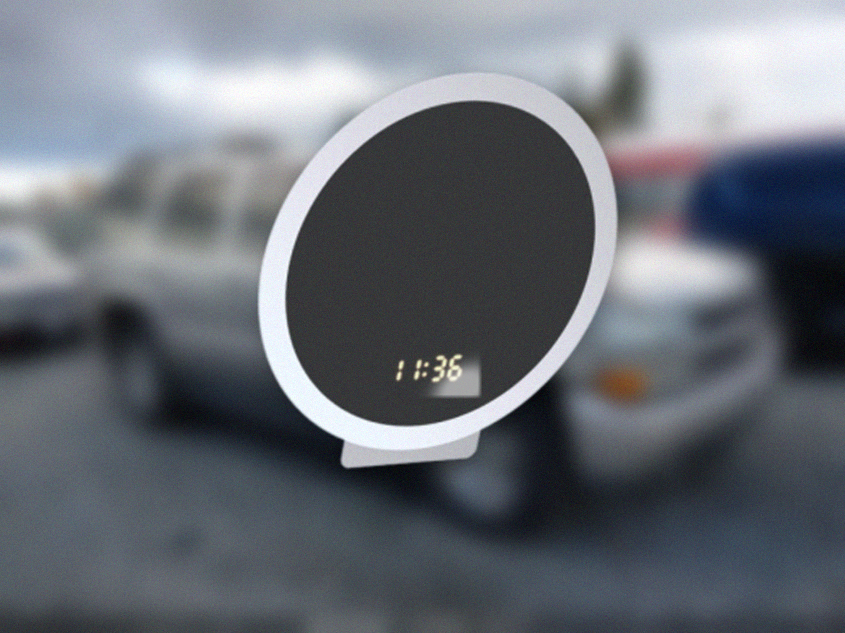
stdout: 11 h 36 min
